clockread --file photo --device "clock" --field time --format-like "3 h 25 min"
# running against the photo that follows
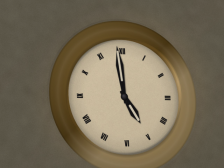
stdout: 4 h 59 min
